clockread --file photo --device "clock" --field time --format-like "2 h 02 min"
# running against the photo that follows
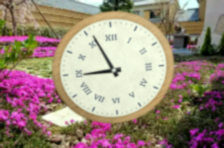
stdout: 8 h 56 min
